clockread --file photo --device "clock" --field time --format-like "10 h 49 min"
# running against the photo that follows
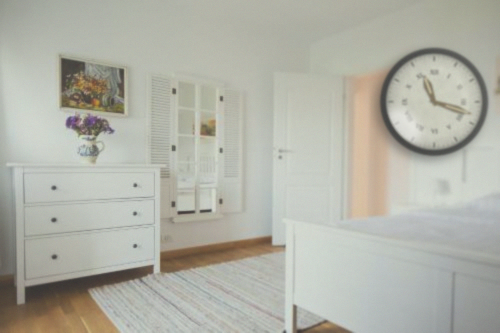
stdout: 11 h 18 min
